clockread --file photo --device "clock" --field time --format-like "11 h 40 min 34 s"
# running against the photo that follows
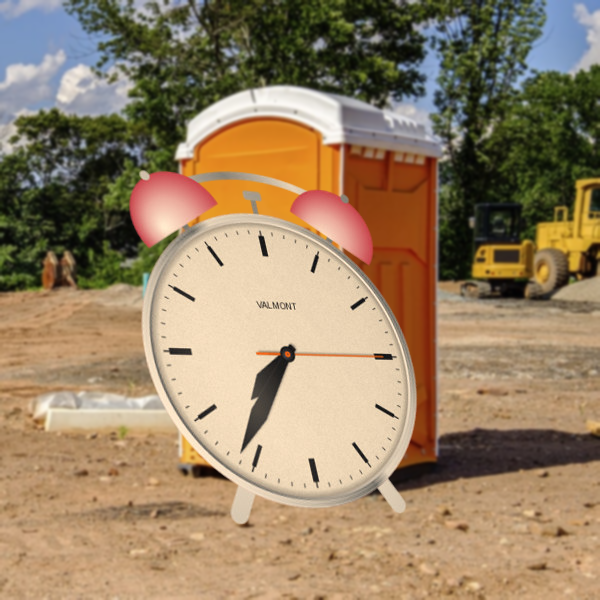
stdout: 7 h 36 min 15 s
